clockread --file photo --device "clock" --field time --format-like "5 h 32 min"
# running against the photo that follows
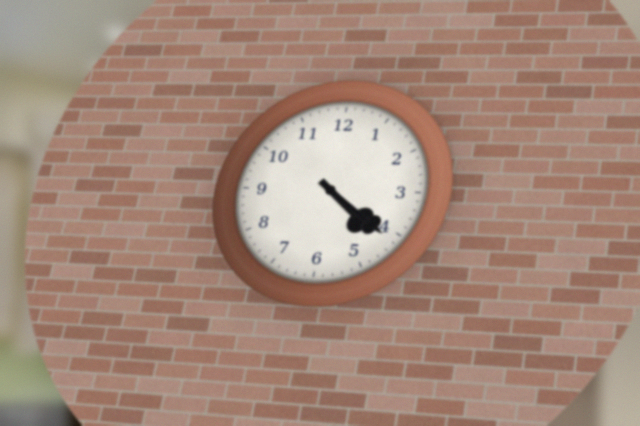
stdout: 4 h 21 min
